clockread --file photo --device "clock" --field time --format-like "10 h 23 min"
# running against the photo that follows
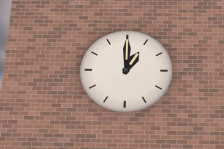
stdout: 1 h 00 min
